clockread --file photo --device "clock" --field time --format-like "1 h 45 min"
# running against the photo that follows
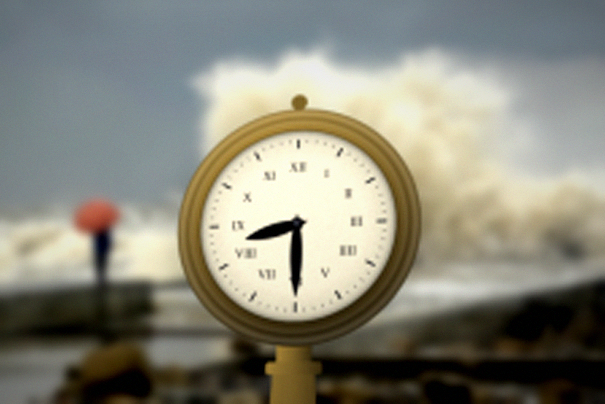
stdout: 8 h 30 min
